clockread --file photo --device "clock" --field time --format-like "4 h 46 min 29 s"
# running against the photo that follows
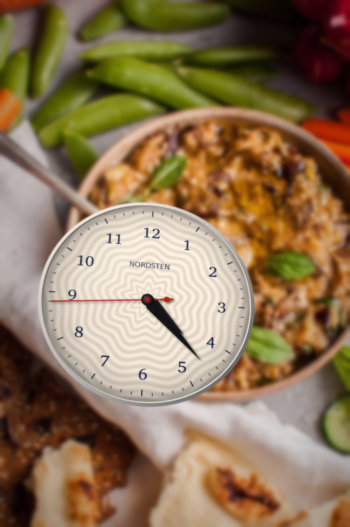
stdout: 4 h 22 min 44 s
